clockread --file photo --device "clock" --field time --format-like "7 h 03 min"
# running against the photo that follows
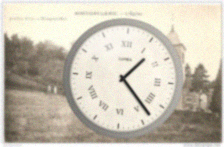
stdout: 1 h 23 min
